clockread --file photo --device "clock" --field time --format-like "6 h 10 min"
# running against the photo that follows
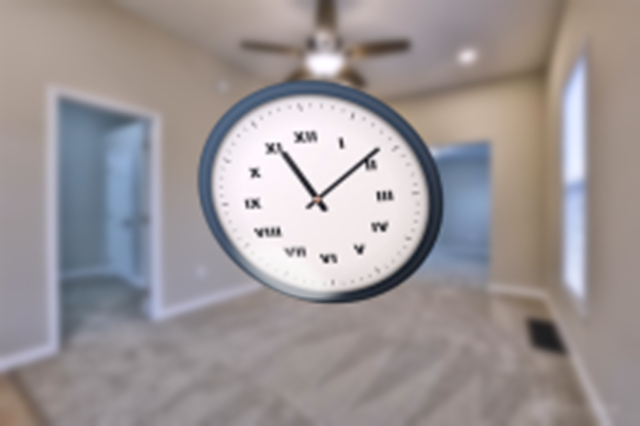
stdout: 11 h 09 min
